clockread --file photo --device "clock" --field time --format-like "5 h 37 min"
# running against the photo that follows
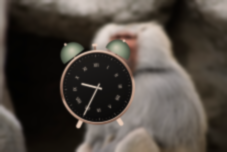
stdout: 9 h 35 min
